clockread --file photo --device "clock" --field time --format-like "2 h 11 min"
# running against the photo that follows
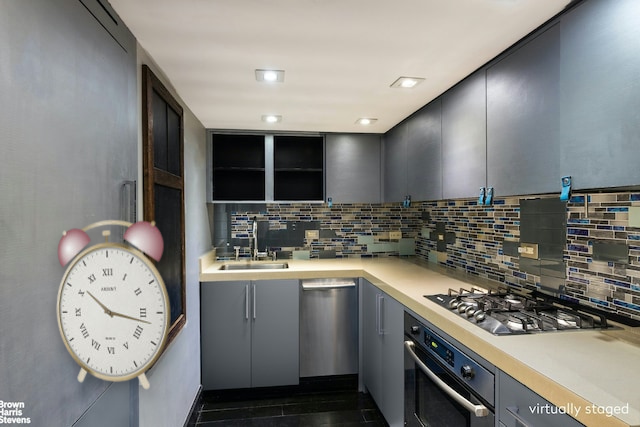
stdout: 10 h 17 min
